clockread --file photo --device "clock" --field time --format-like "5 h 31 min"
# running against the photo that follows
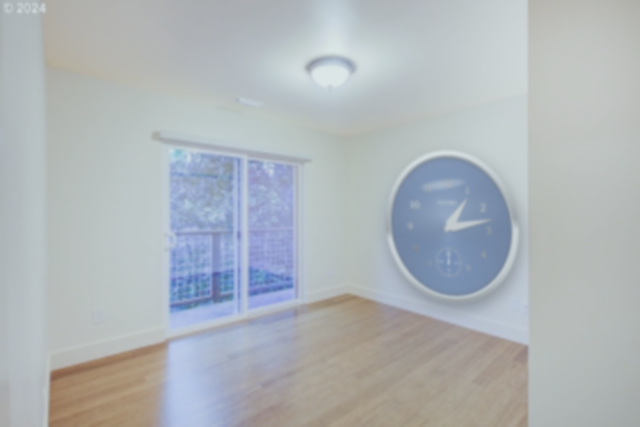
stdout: 1 h 13 min
